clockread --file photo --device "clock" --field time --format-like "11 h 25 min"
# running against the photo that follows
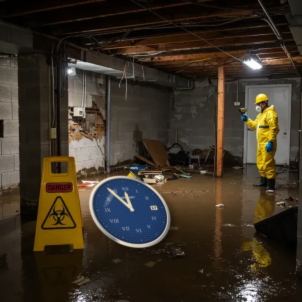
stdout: 11 h 54 min
